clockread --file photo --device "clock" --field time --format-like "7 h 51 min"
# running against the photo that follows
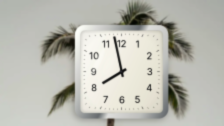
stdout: 7 h 58 min
